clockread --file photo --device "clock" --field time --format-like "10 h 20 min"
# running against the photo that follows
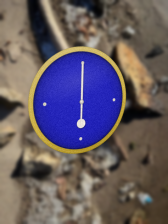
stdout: 6 h 00 min
